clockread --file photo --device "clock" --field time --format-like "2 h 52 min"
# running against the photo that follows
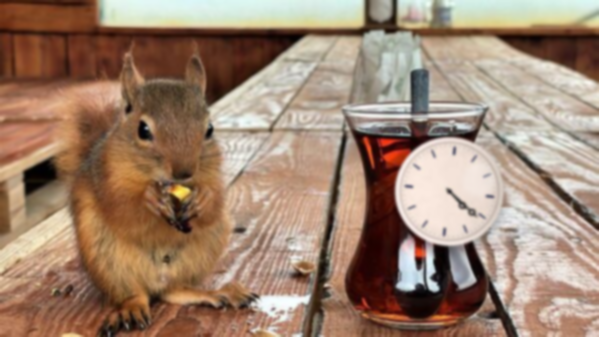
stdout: 4 h 21 min
